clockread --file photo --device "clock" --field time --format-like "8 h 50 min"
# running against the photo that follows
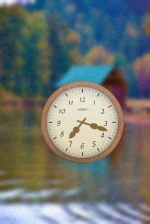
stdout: 7 h 18 min
